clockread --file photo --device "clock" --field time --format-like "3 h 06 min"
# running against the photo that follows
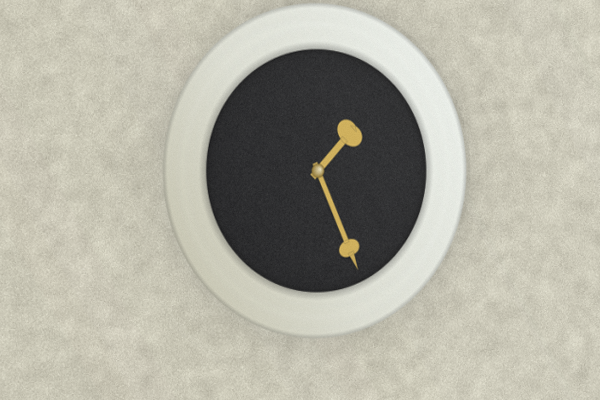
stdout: 1 h 26 min
